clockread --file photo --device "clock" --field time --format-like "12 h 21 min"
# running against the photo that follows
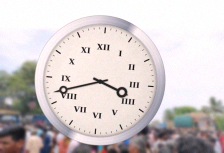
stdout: 3 h 42 min
